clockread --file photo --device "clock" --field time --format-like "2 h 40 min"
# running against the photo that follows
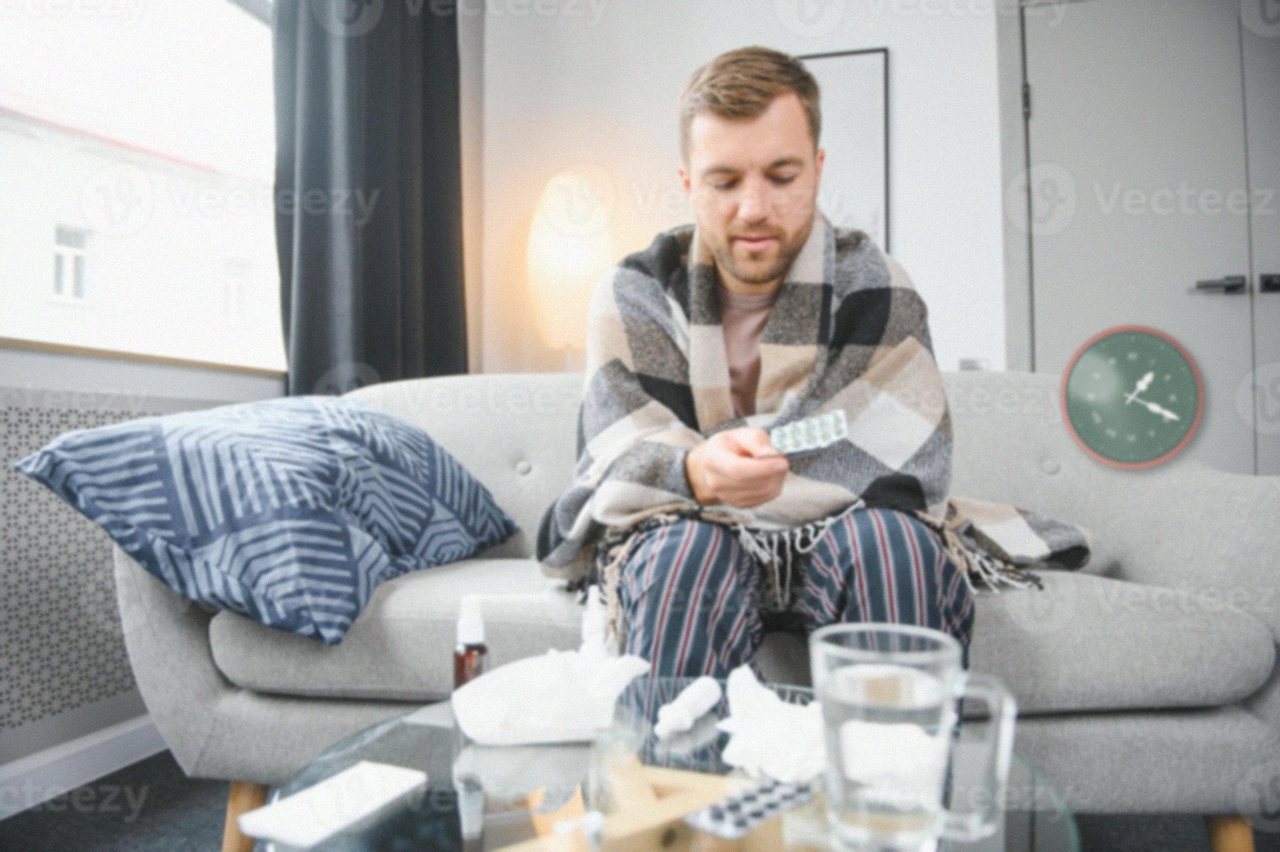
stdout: 1 h 19 min
